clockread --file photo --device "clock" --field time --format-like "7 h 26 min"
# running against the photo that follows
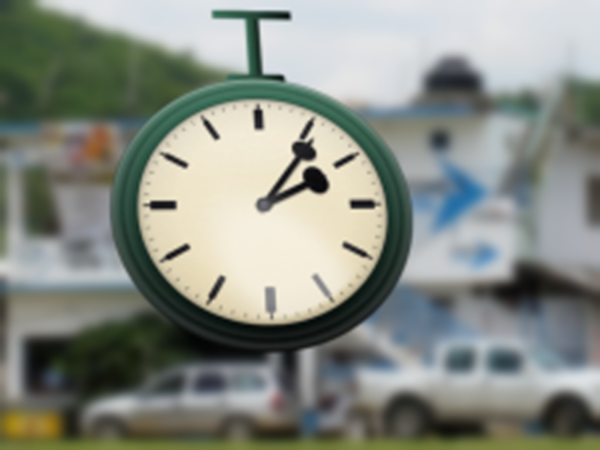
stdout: 2 h 06 min
